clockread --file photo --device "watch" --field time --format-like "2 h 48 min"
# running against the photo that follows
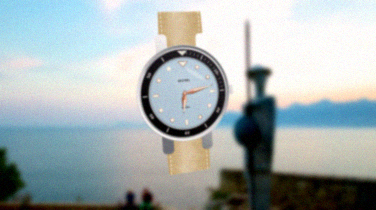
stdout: 6 h 13 min
